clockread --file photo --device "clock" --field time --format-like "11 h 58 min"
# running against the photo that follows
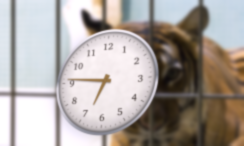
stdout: 6 h 46 min
